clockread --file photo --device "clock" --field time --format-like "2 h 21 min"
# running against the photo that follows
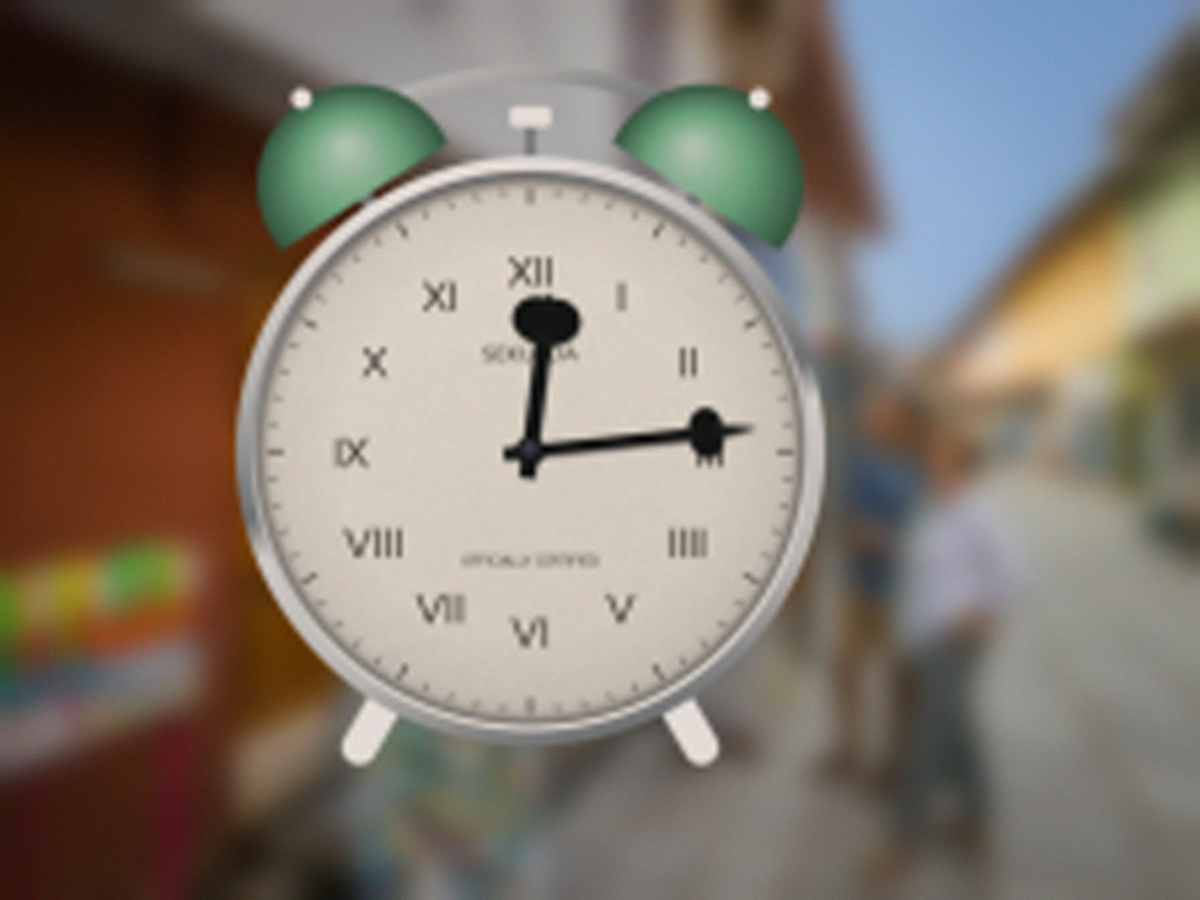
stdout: 12 h 14 min
